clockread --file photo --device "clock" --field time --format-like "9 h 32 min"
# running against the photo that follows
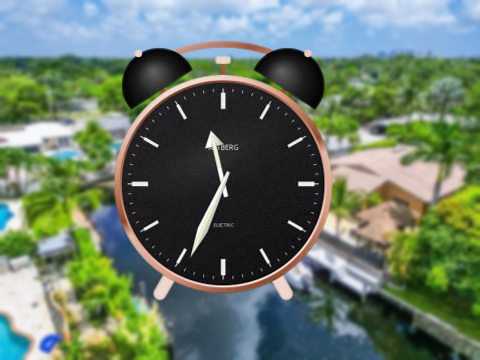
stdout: 11 h 34 min
